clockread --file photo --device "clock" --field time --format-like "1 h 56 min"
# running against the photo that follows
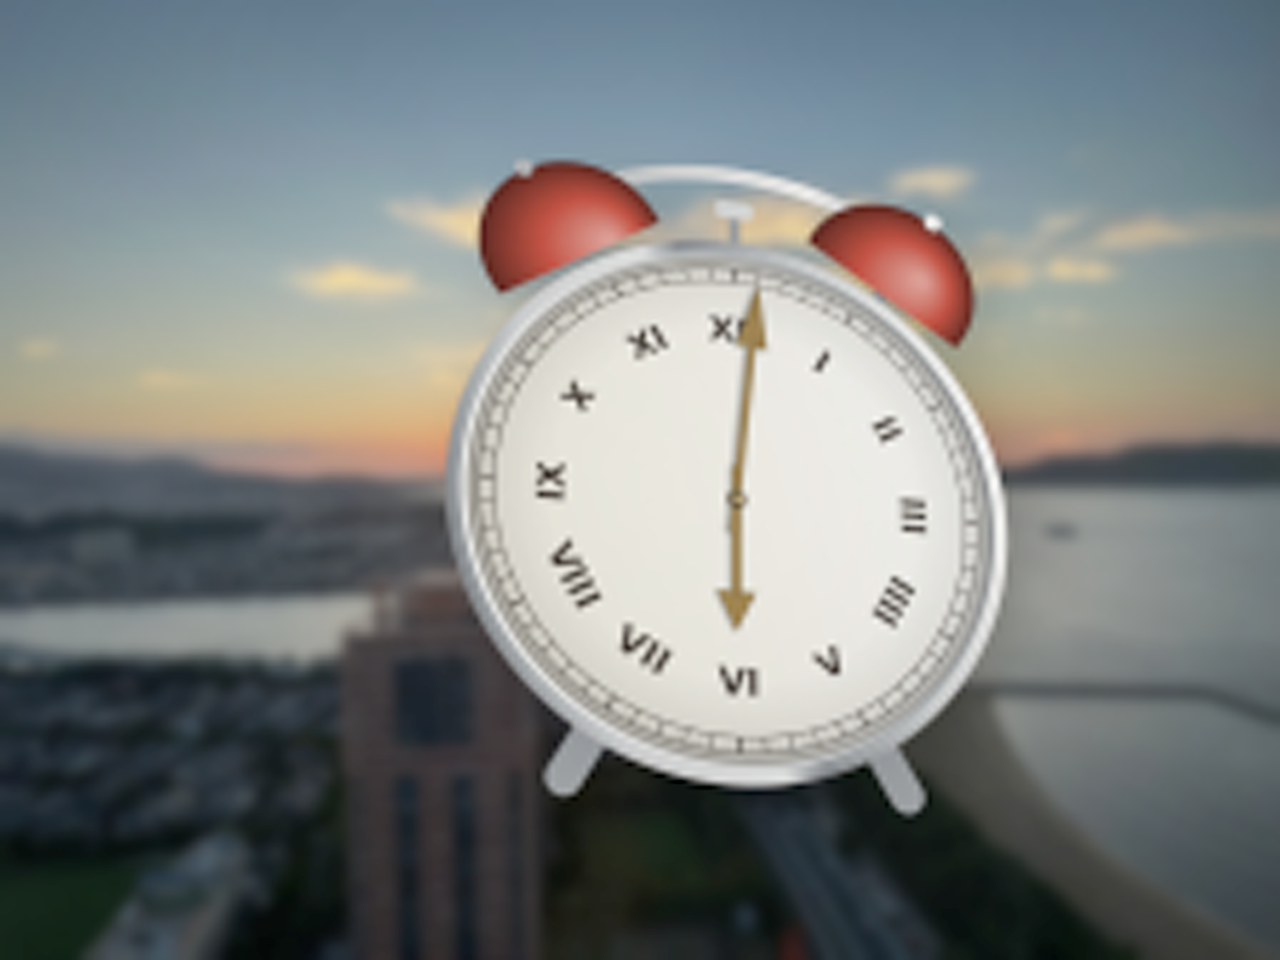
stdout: 6 h 01 min
